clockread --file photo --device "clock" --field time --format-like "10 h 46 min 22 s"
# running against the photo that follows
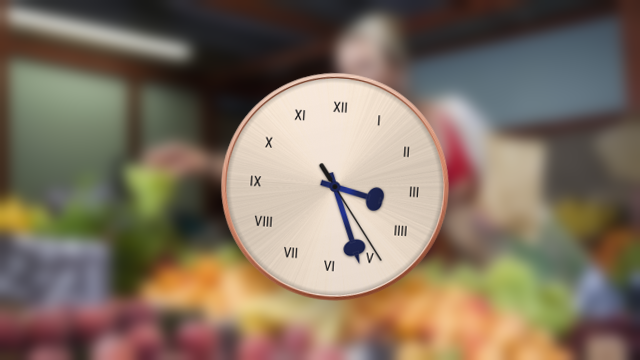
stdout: 3 h 26 min 24 s
